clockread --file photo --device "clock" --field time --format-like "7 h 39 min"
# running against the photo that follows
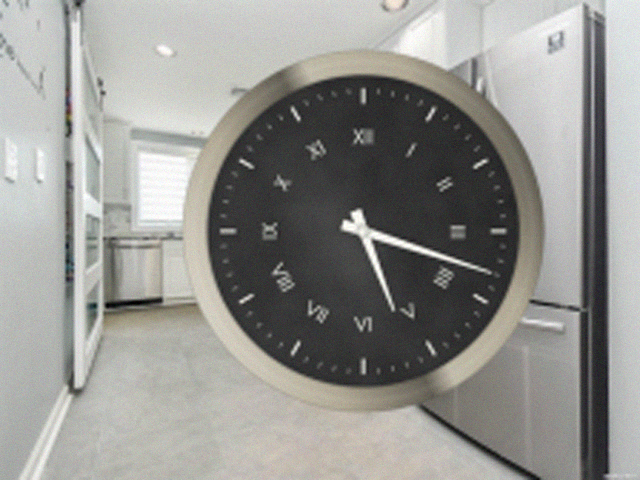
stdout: 5 h 18 min
